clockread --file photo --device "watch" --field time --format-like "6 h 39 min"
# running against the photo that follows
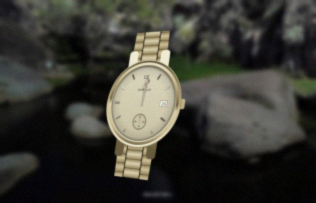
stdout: 12 h 01 min
